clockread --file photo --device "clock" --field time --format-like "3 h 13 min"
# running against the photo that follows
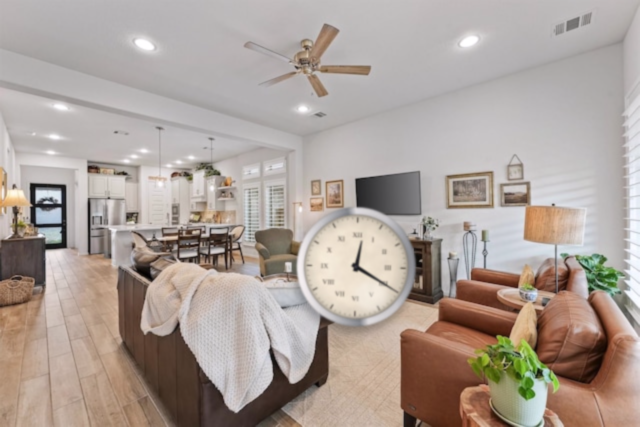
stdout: 12 h 20 min
